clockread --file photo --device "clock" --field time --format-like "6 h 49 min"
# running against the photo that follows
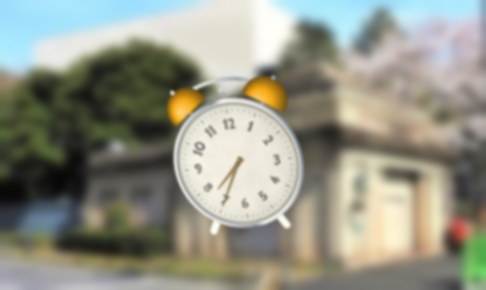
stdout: 7 h 35 min
